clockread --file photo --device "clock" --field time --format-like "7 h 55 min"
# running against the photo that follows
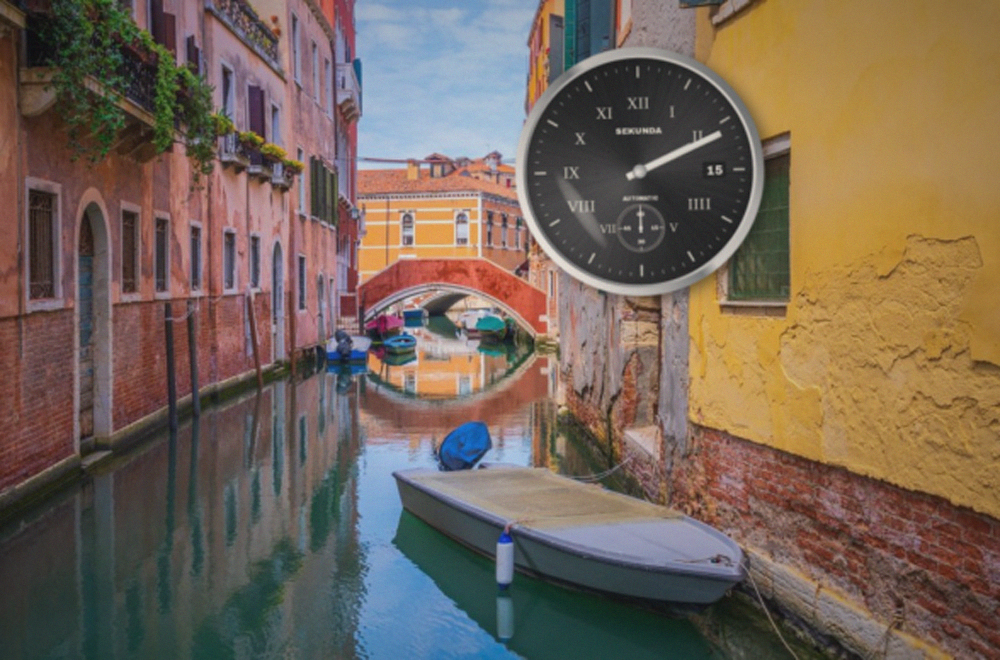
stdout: 2 h 11 min
